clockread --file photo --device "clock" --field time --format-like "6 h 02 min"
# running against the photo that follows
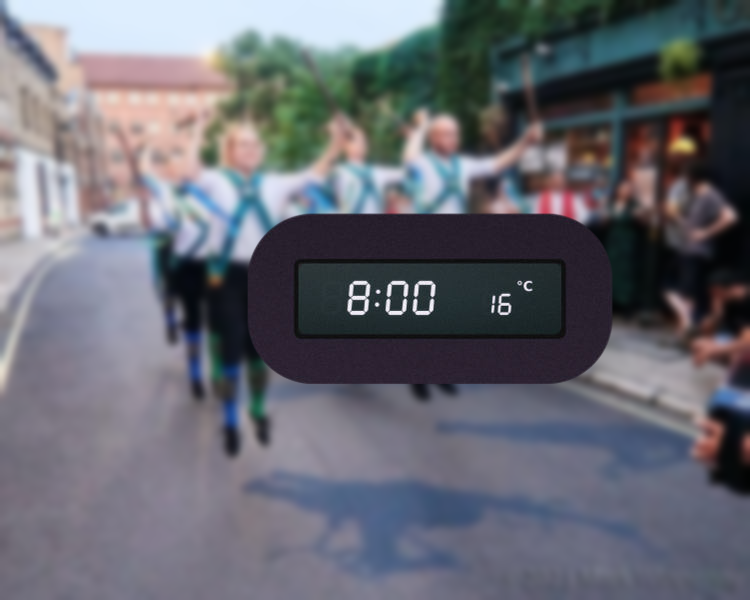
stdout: 8 h 00 min
